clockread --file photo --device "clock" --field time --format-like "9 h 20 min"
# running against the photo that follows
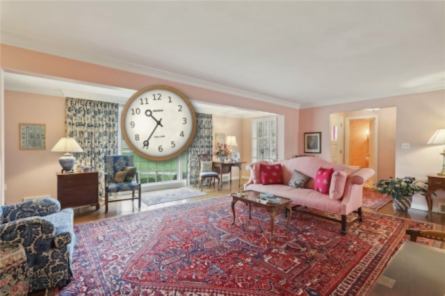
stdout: 10 h 36 min
